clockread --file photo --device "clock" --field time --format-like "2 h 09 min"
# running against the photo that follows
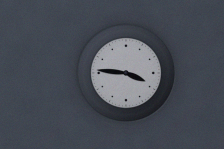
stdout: 3 h 46 min
